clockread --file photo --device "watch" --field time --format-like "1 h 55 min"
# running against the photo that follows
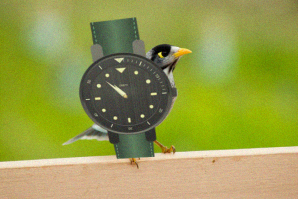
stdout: 10 h 53 min
